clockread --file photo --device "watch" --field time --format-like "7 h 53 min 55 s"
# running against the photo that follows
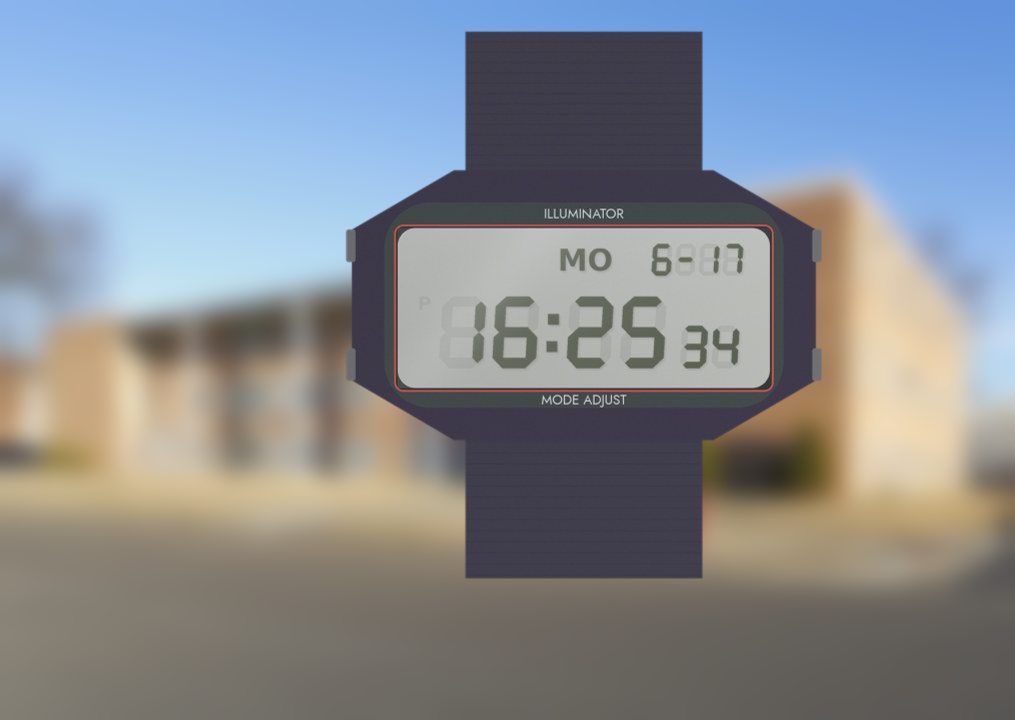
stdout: 16 h 25 min 34 s
